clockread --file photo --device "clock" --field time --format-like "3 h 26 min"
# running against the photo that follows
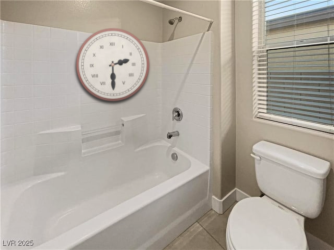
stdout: 2 h 30 min
